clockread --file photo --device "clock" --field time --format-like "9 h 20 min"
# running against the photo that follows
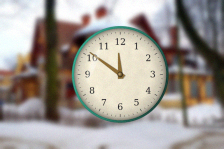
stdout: 11 h 51 min
